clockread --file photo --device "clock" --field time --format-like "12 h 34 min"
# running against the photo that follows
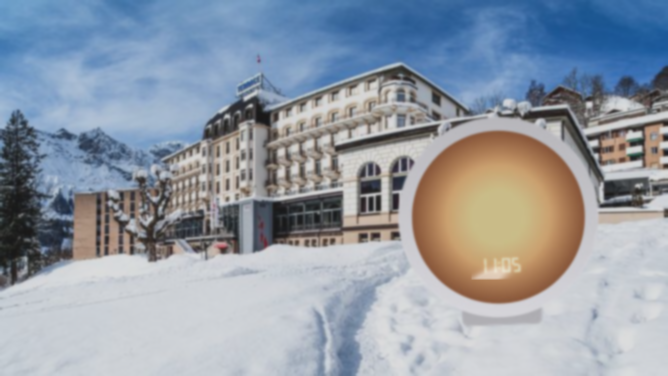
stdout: 11 h 05 min
